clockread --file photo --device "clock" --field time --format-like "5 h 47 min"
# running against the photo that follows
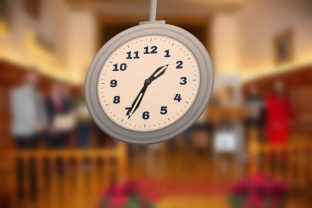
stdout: 1 h 34 min
